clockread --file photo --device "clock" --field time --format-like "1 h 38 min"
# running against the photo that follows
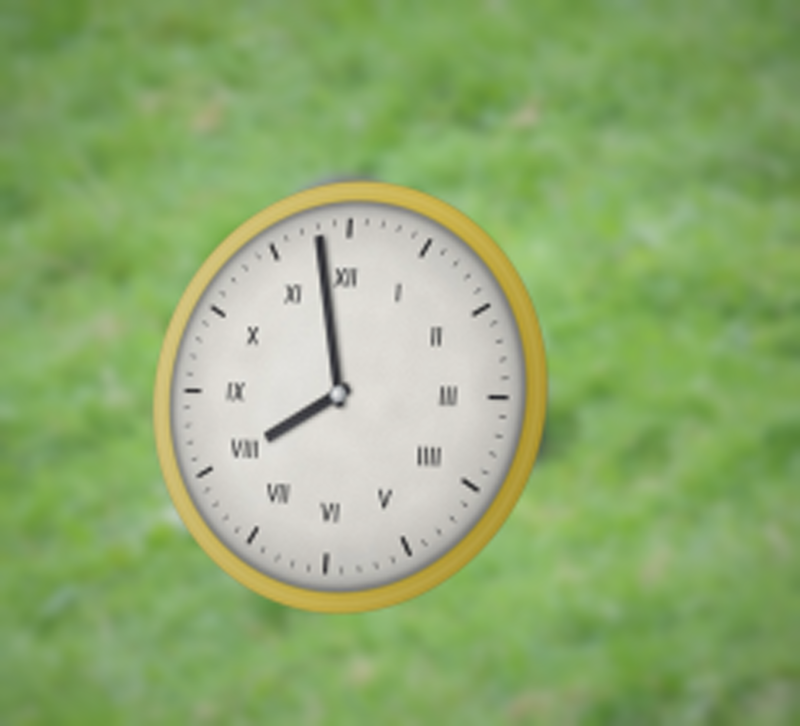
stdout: 7 h 58 min
